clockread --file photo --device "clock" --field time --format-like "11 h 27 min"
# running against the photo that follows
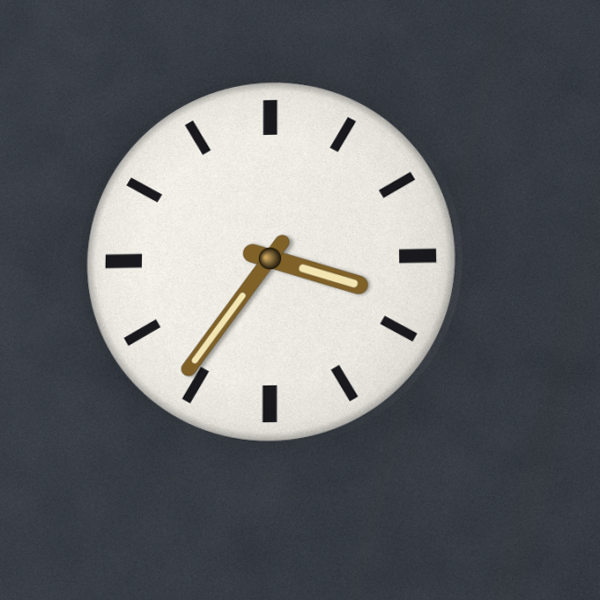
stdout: 3 h 36 min
